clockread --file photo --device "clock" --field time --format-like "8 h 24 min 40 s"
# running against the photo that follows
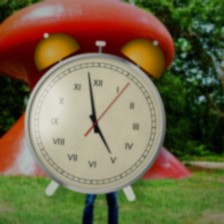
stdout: 4 h 58 min 06 s
